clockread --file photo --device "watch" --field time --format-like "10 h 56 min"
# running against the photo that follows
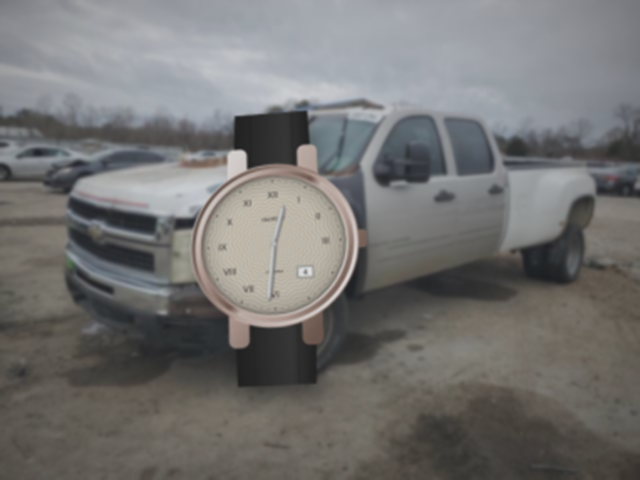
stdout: 12 h 31 min
